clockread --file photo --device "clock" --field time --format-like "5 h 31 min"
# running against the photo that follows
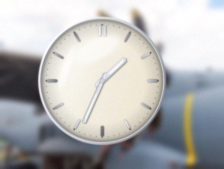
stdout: 1 h 34 min
